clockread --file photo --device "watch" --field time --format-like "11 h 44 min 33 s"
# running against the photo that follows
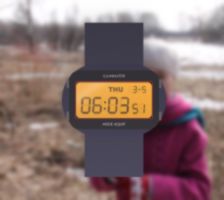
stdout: 6 h 03 min 51 s
